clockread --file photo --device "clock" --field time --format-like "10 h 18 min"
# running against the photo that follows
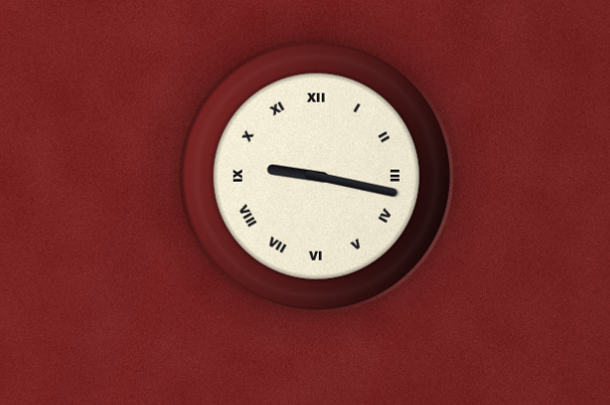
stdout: 9 h 17 min
